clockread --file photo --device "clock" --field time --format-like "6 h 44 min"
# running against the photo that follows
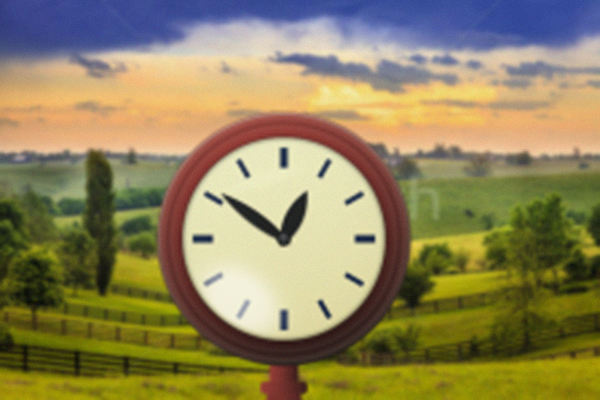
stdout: 12 h 51 min
